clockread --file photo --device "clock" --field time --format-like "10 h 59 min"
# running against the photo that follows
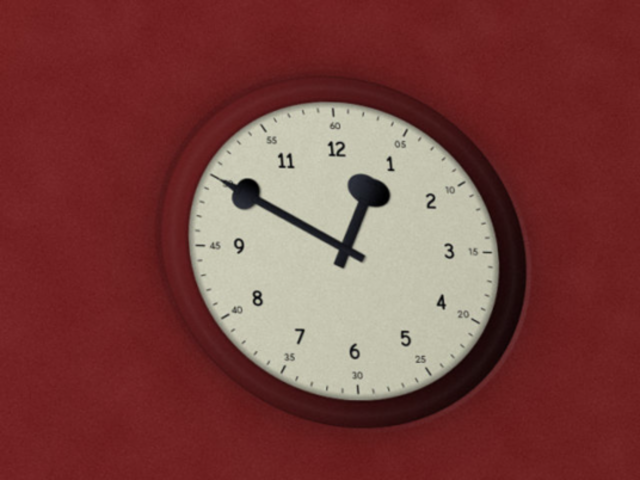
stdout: 12 h 50 min
